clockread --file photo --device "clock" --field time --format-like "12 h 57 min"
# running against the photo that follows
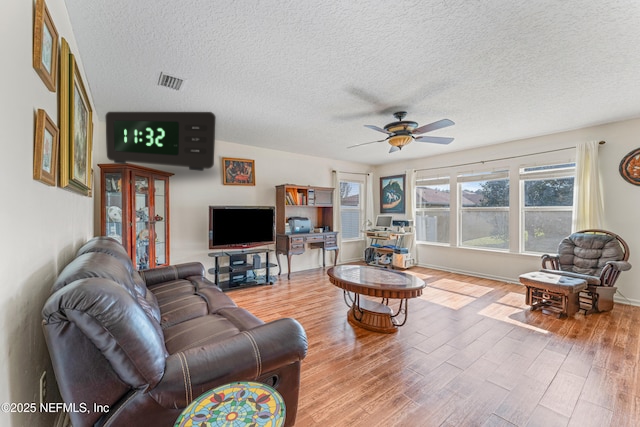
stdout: 11 h 32 min
